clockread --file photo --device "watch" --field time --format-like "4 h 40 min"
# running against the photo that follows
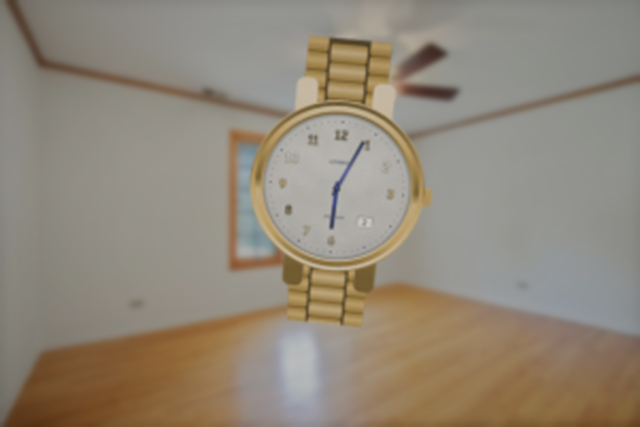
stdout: 6 h 04 min
